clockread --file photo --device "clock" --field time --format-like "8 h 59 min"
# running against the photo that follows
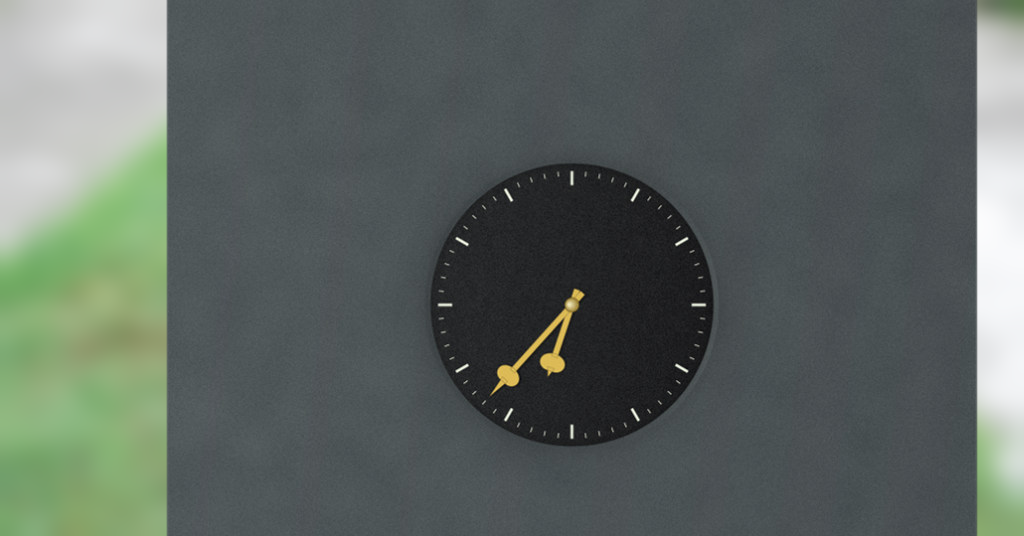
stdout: 6 h 37 min
